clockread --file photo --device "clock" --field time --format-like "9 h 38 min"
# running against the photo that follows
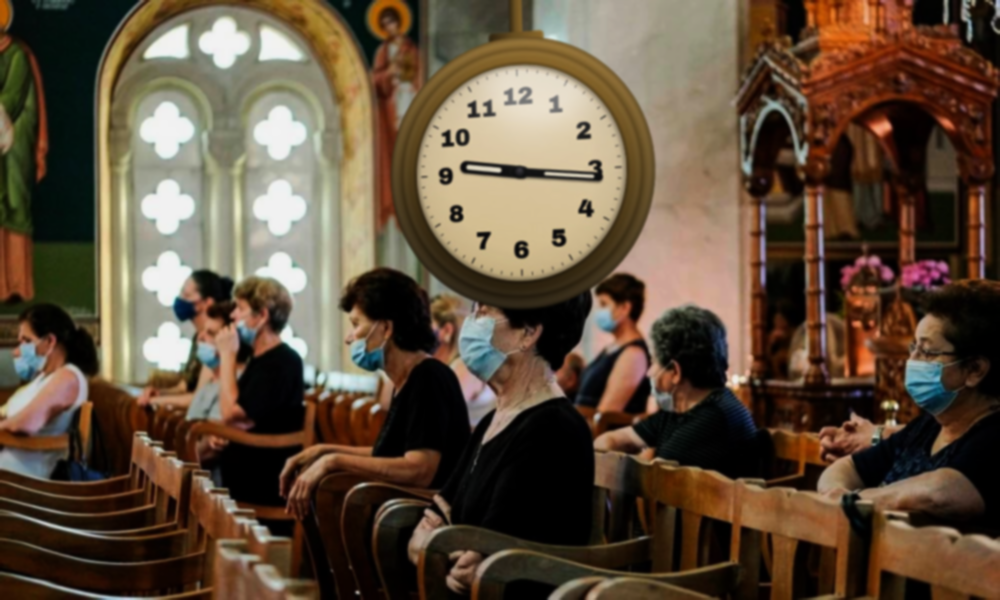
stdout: 9 h 16 min
